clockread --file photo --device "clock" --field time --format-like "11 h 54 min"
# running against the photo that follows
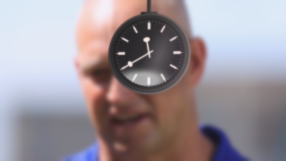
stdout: 11 h 40 min
